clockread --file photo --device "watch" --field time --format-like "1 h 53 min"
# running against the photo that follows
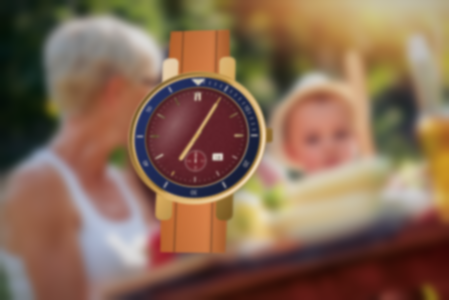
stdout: 7 h 05 min
